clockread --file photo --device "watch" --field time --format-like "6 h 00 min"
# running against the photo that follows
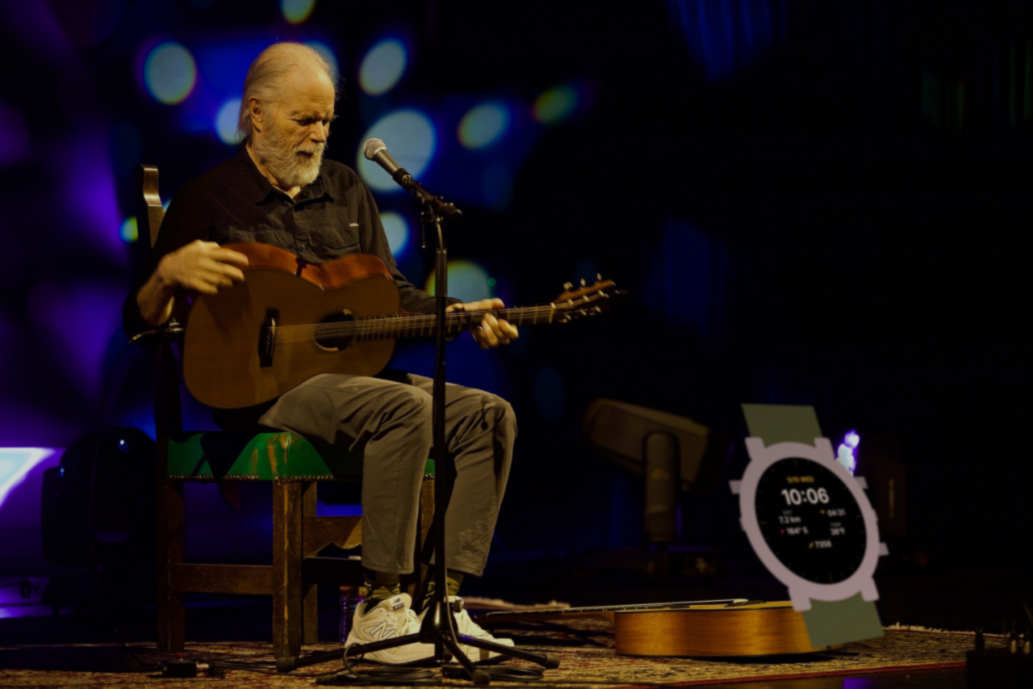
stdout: 10 h 06 min
